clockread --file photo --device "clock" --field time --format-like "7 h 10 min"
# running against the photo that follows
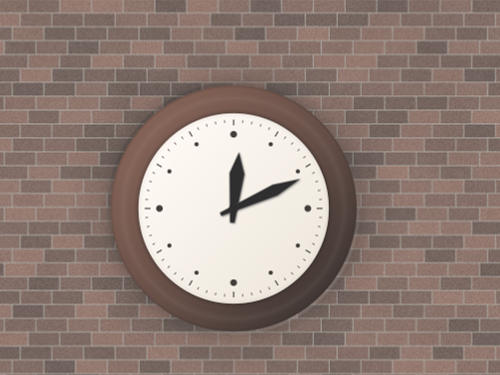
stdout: 12 h 11 min
